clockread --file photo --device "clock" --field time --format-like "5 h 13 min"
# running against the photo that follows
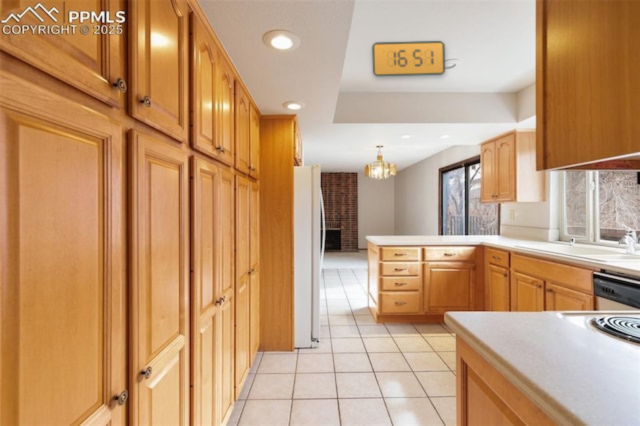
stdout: 16 h 51 min
